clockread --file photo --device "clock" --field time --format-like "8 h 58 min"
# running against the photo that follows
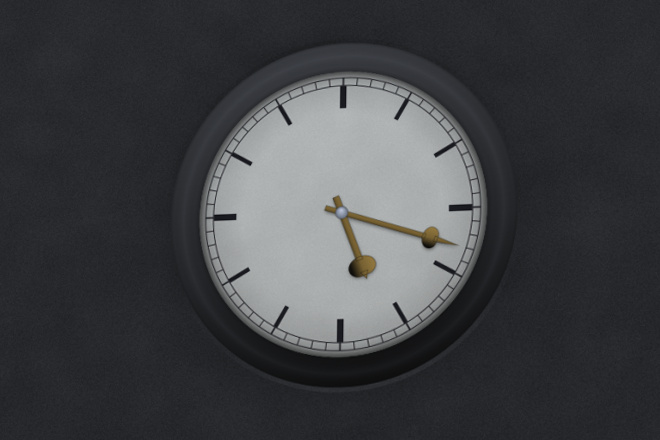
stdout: 5 h 18 min
